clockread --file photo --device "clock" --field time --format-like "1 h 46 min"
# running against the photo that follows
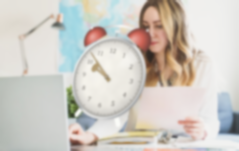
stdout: 9 h 52 min
